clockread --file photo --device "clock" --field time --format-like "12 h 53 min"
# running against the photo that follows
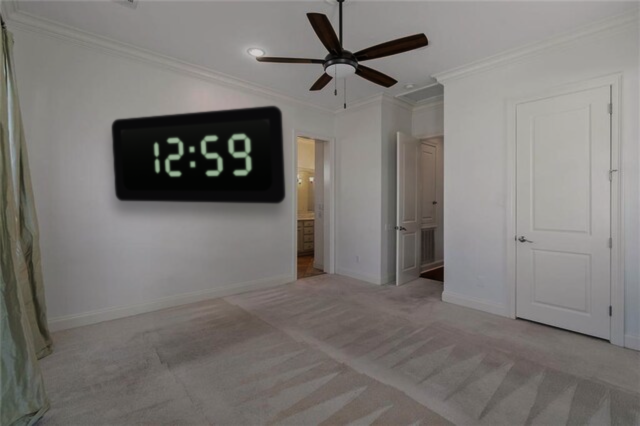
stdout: 12 h 59 min
